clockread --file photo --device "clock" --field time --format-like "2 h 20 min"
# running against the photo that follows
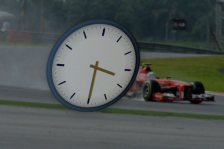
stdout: 3 h 30 min
